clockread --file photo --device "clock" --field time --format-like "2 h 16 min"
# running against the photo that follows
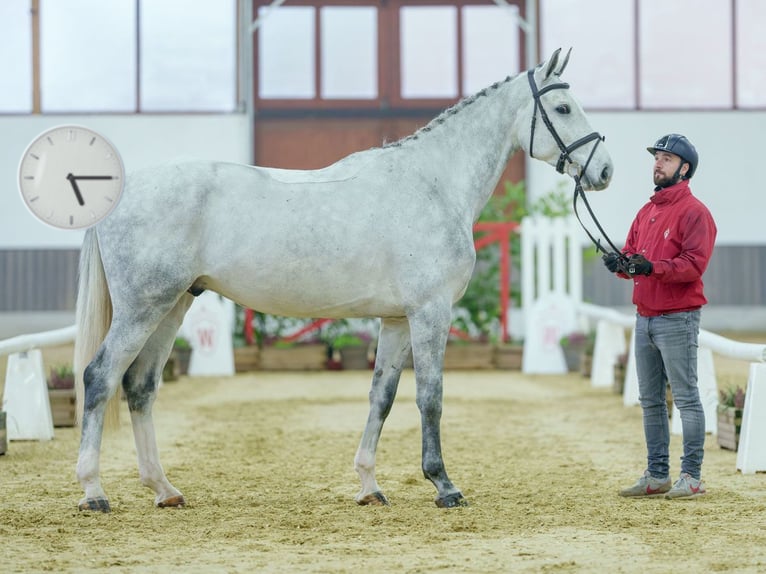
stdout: 5 h 15 min
